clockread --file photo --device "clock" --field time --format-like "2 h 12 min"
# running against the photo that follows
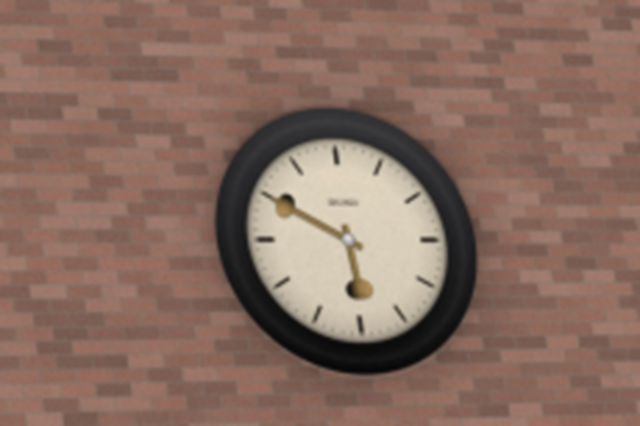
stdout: 5 h 50 min
